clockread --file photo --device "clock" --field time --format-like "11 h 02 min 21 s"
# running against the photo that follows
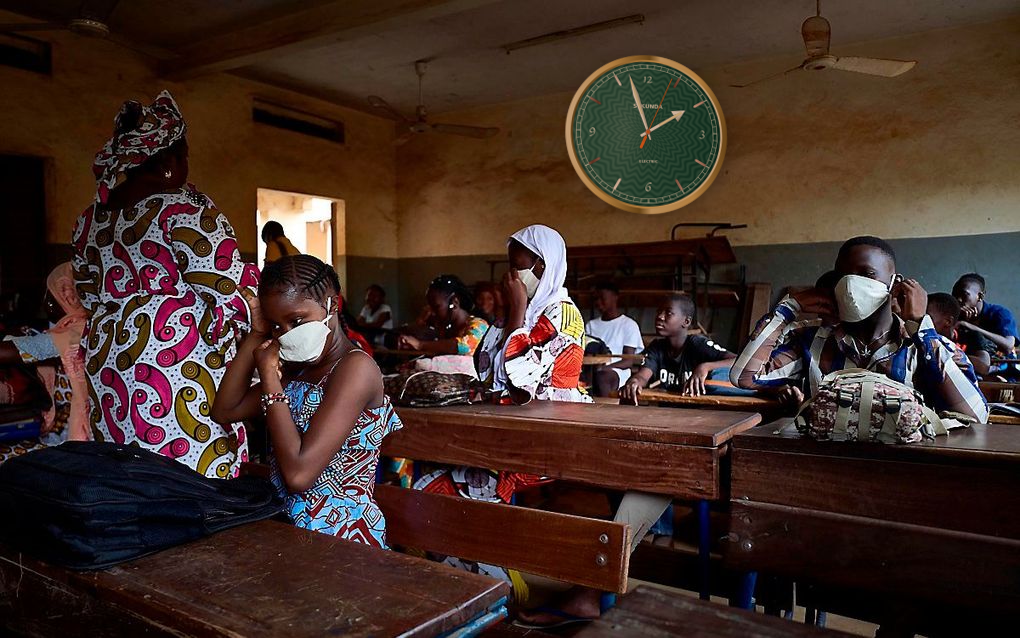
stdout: 1 h 57 min 04 s
